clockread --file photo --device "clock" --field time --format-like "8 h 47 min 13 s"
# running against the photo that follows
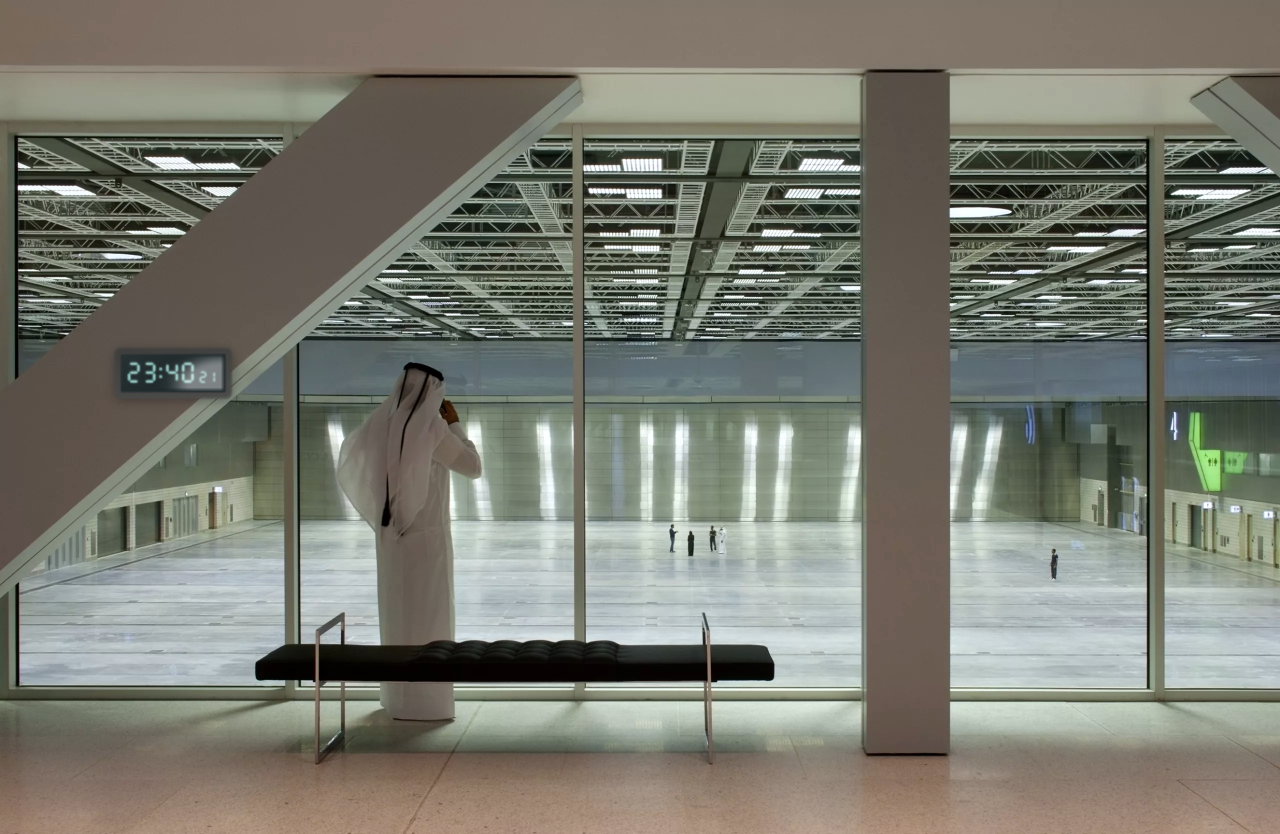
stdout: 23 h 40 min 21 s
